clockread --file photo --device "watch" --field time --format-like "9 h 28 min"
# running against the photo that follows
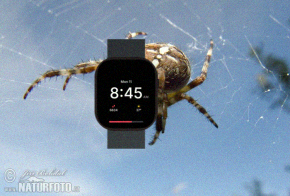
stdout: 8 h 45 min
